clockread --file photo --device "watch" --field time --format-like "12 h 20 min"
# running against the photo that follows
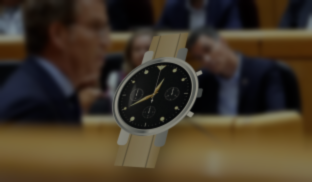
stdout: 12 h 40 min
